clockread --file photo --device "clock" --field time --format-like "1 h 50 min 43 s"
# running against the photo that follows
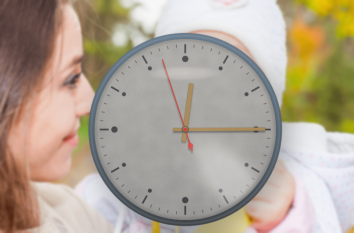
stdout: 12 h 14 min 57 s
